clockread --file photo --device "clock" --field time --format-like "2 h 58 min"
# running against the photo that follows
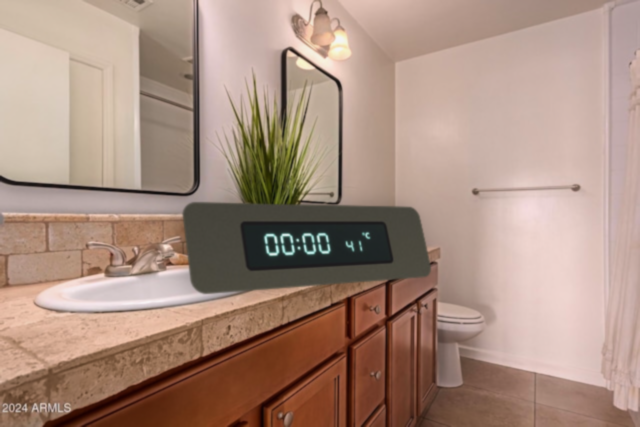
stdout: 0 h 00 min
